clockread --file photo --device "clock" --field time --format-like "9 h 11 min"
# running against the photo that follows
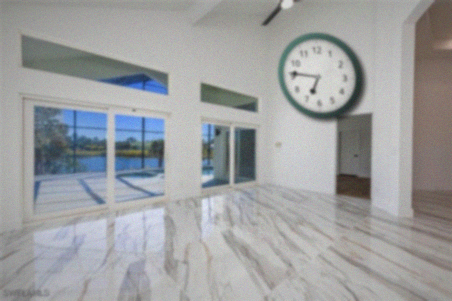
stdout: 6 h 46 min
